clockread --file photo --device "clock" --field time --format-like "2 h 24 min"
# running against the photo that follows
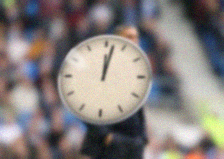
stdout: 12 h 02 min
